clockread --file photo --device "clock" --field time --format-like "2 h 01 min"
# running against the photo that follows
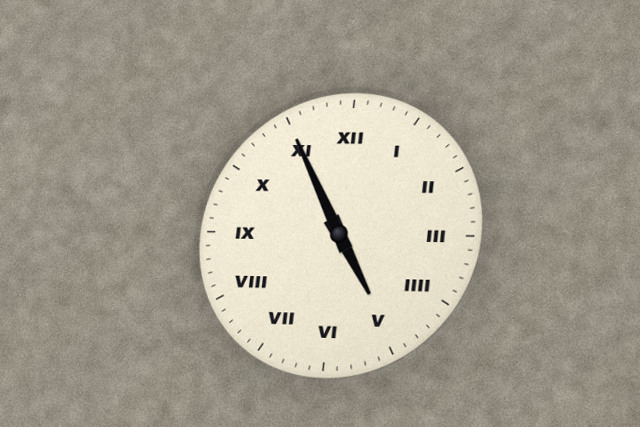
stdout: 4 h 55 min
